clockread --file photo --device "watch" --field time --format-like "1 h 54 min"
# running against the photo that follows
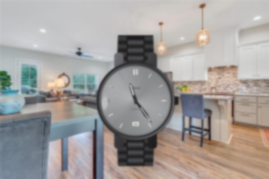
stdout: 11 h 24 min
